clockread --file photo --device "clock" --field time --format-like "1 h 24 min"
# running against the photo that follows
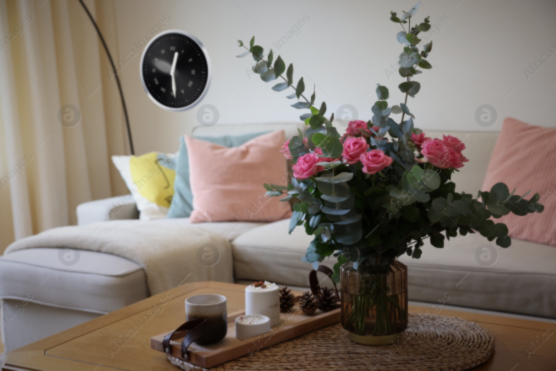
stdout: 12 h 29 min
